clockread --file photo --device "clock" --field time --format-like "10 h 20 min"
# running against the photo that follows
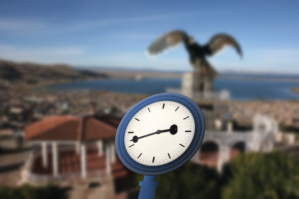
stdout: 2 h 42 min
